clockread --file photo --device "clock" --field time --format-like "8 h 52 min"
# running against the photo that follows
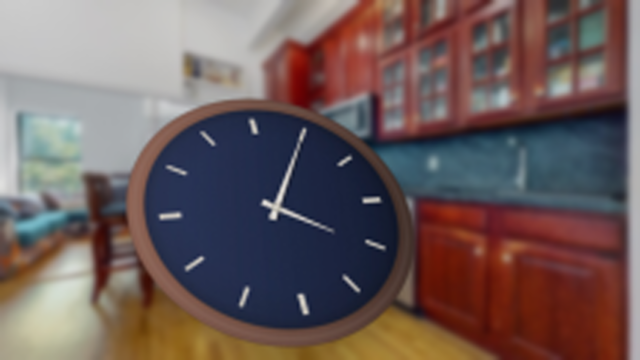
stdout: 4 h 05 min
